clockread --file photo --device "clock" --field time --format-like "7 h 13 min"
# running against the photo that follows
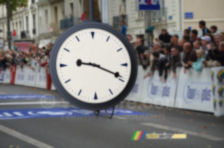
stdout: 9 h 19 min
